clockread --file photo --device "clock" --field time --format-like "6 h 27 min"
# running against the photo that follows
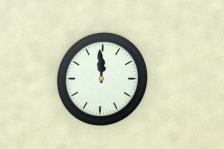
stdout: 11 h 59 min
